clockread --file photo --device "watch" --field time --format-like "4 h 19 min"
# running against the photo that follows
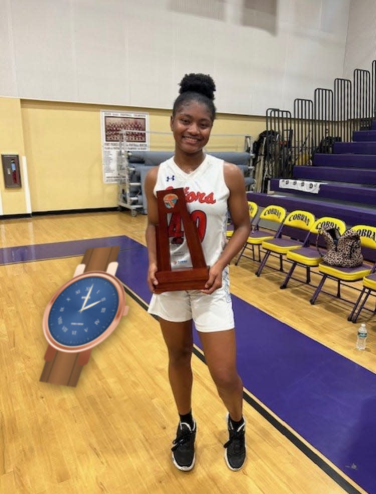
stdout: 2 h 01 min
